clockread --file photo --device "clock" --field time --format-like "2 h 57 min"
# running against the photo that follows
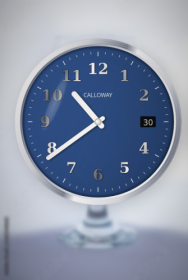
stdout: 10 h 39 min
